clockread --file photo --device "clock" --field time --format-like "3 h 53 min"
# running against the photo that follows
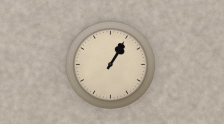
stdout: 1 h 05 min
